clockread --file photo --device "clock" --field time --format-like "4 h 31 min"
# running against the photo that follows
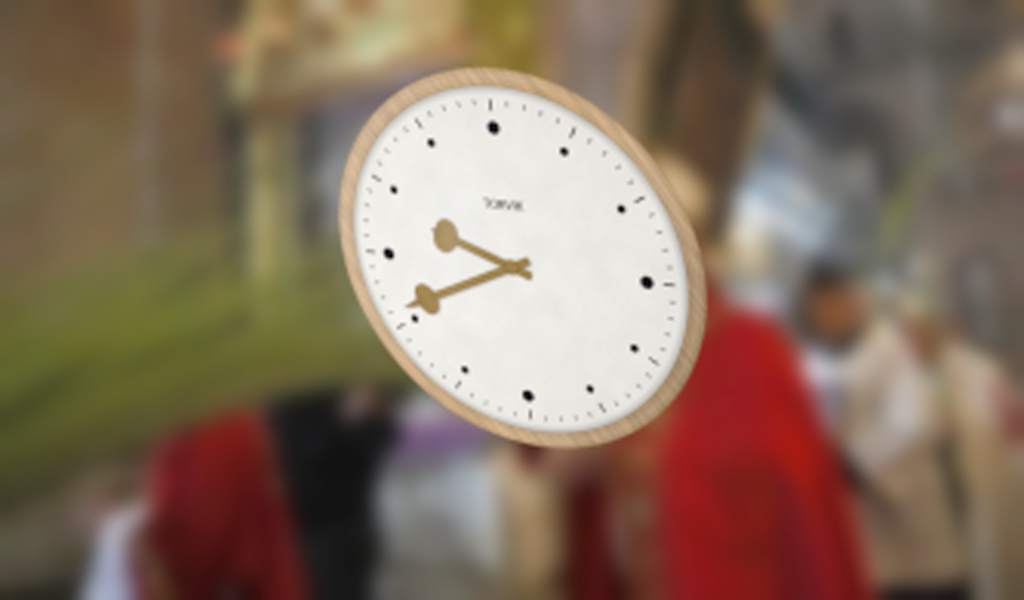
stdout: 9 h 41 min
